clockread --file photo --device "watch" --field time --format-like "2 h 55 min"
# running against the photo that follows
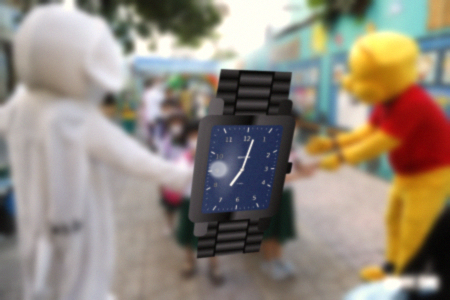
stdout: 7 h 02 min
